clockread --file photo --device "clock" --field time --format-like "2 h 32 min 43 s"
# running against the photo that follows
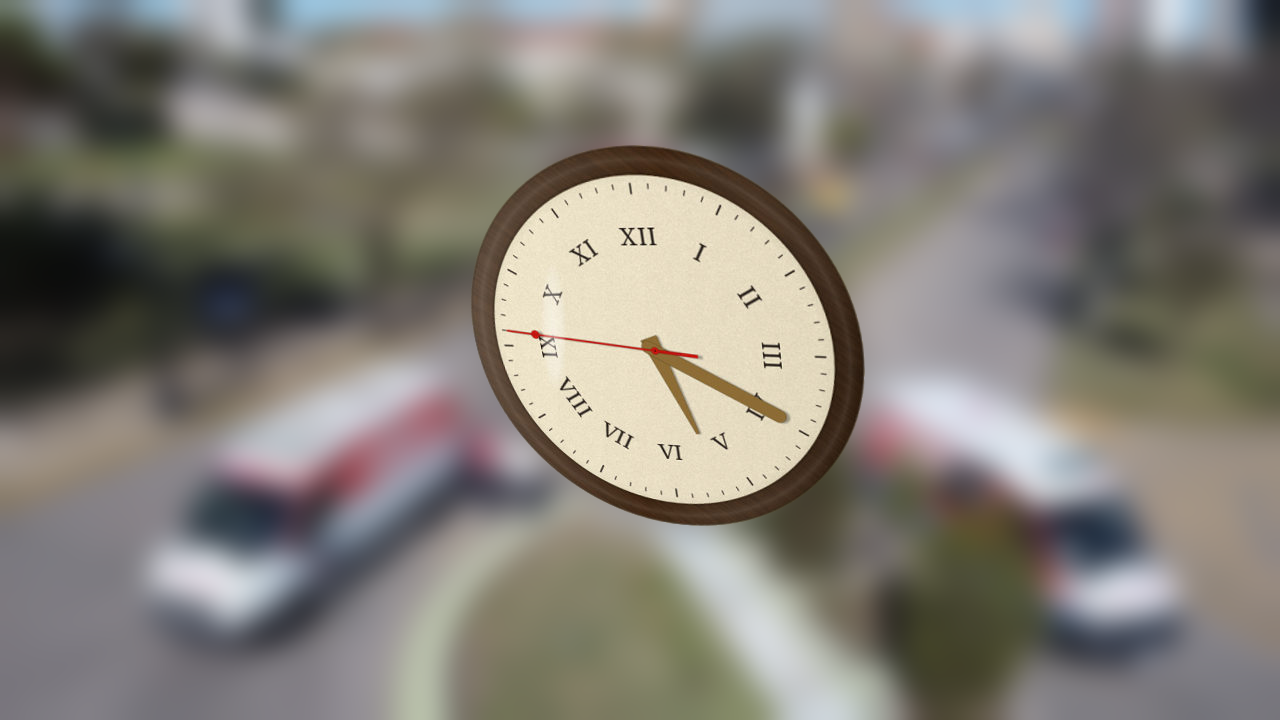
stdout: 5 h 19 min 46 s
